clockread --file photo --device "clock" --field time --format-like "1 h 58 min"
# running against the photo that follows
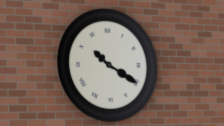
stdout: 10 h 20 min
